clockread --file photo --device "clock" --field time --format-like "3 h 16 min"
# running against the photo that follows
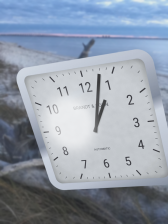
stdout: 1 h 03 min
